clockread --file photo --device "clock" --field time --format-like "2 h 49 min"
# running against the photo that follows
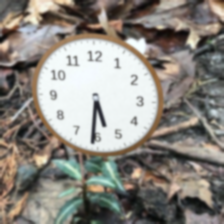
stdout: 5 h 31 min
